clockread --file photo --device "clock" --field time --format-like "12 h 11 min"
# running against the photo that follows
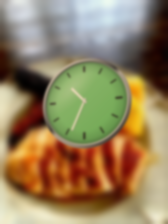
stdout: 10 h 34 min
